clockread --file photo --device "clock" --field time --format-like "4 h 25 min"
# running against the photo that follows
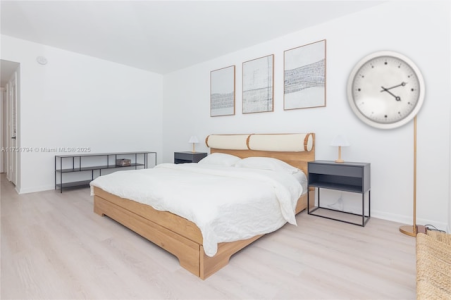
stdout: 4 h 12 min
